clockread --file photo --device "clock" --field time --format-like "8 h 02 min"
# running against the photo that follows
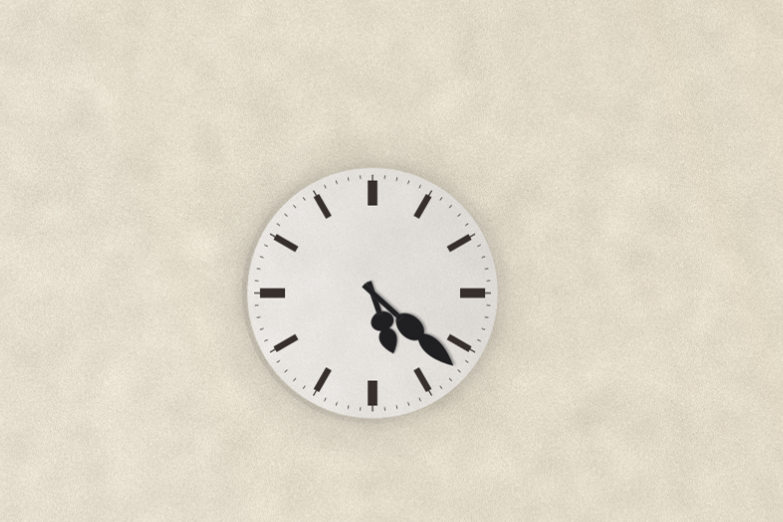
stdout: 5 h 22 min
